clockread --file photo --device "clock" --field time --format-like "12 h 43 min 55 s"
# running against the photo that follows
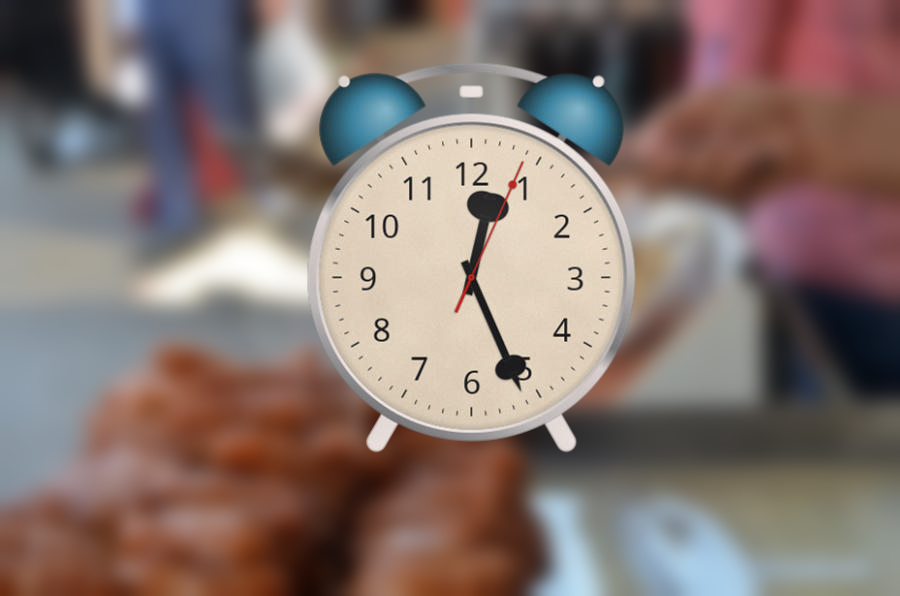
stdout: 12 h 26 min 04 s
